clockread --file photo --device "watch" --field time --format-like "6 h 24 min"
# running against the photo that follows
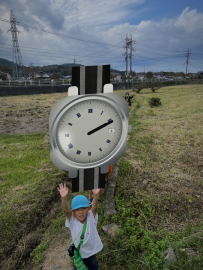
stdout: 2 h 11 min
